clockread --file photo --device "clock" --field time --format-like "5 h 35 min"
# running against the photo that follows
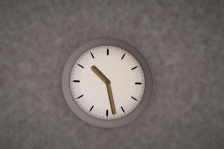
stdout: 10 h 28 min
